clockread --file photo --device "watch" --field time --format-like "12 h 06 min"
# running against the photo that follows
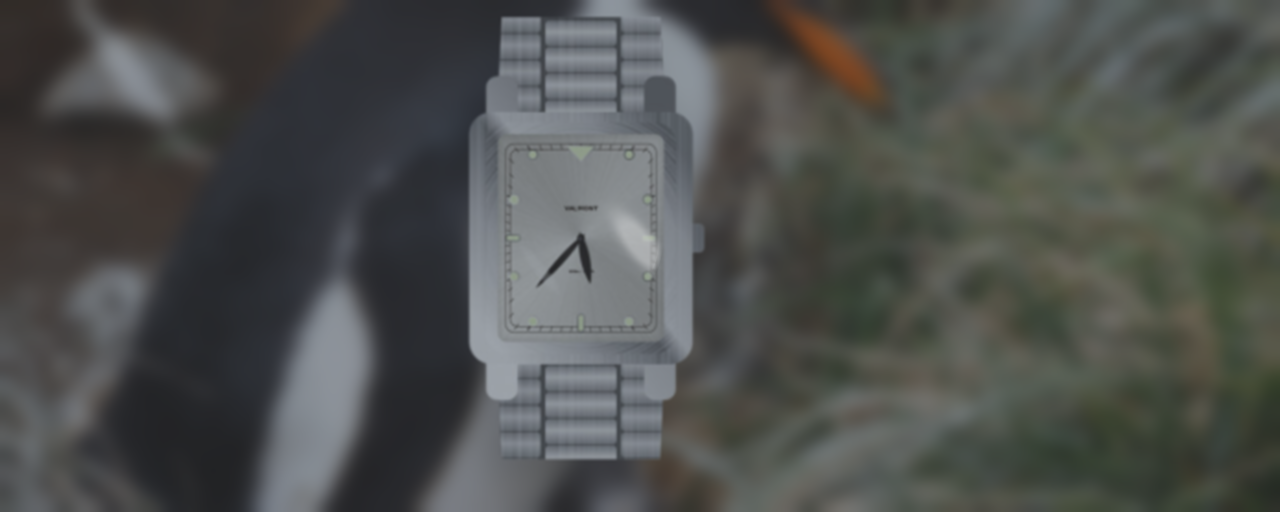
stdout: 5 h 37 min
